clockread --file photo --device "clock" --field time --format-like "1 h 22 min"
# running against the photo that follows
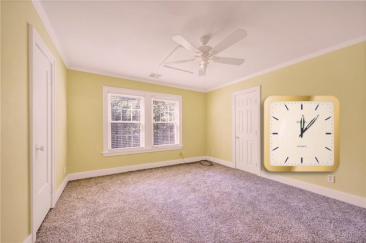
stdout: 12 h 07 min
